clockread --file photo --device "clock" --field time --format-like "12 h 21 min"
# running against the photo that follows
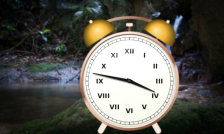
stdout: 3 h 47 min
